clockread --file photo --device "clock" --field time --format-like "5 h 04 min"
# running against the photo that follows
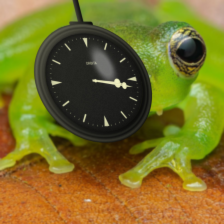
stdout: 3 h 17 min
